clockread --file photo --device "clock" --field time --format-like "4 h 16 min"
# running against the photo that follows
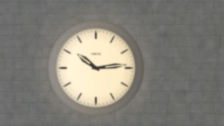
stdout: 10 h 14 min
